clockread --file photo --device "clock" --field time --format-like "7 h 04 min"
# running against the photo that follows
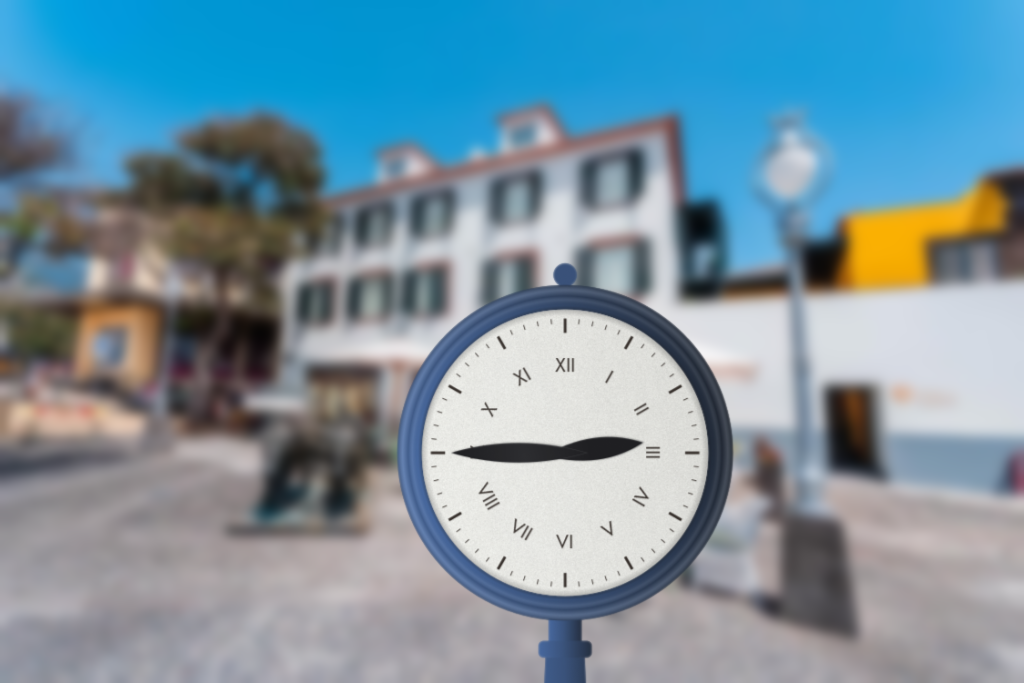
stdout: 2 h 45 min
